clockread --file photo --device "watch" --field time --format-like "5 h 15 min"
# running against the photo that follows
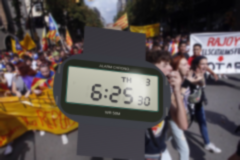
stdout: 6 h 25 min
